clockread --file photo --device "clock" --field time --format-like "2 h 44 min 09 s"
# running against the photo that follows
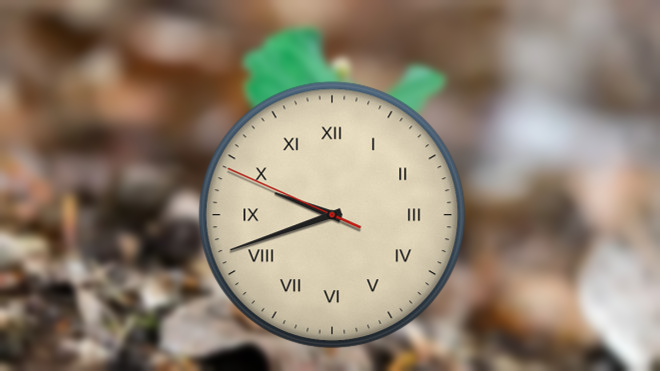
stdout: 9 h 41 min 49 s
